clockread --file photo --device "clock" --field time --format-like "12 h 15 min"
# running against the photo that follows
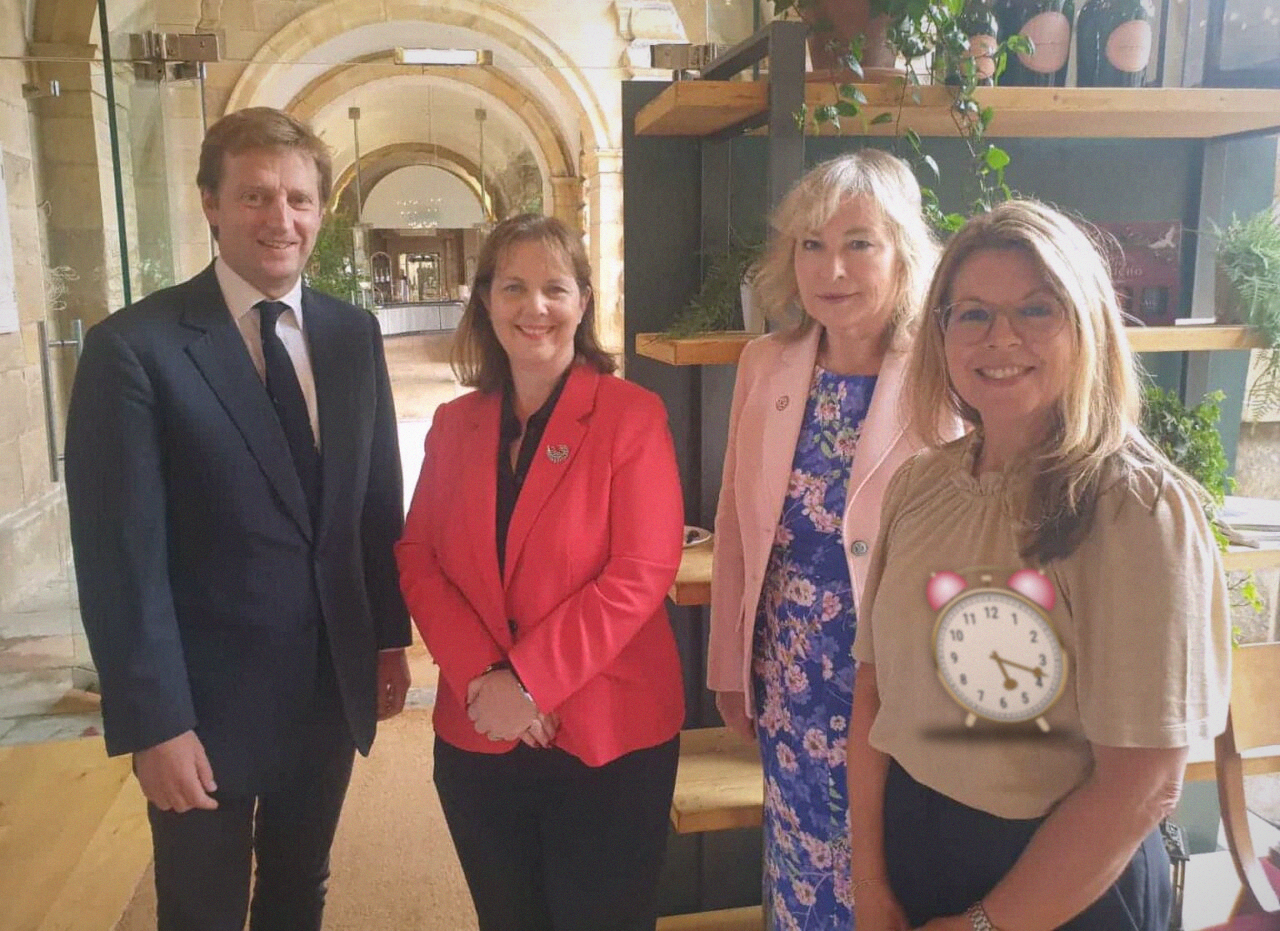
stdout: 5 h 18 min
